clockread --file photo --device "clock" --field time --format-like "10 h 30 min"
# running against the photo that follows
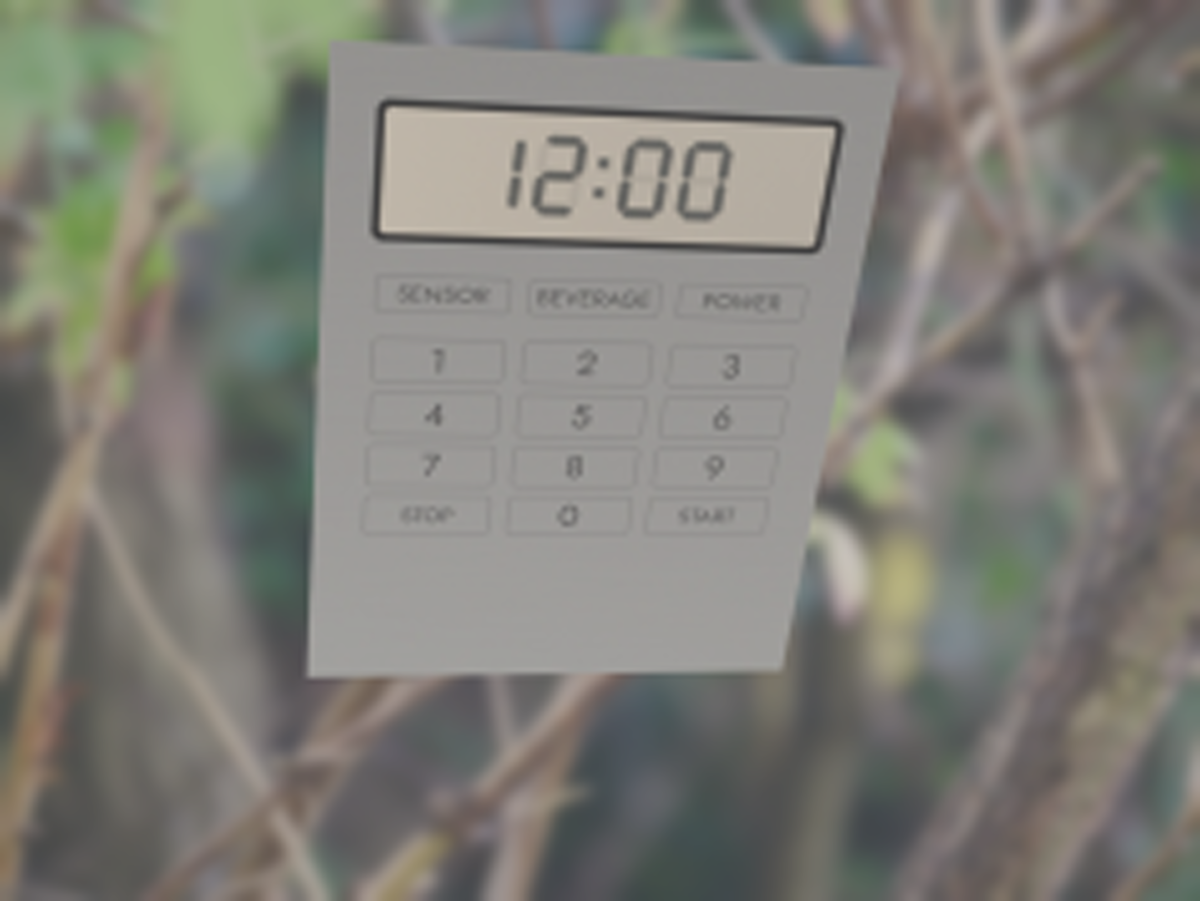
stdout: 12 h 00 min
